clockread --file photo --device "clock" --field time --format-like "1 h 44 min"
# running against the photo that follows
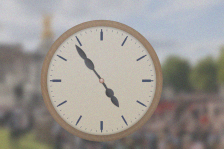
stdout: 4 h 54 min
